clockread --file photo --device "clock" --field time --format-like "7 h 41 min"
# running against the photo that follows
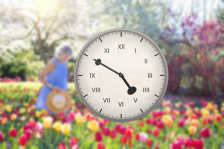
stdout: 4 h 50 min
